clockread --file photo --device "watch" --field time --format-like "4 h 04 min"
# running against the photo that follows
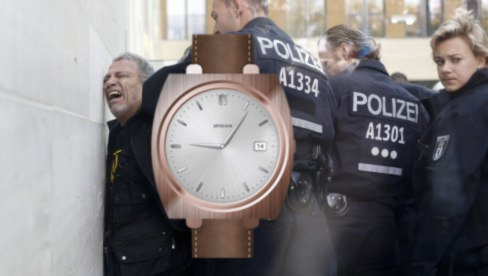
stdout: 9 h 06 min
